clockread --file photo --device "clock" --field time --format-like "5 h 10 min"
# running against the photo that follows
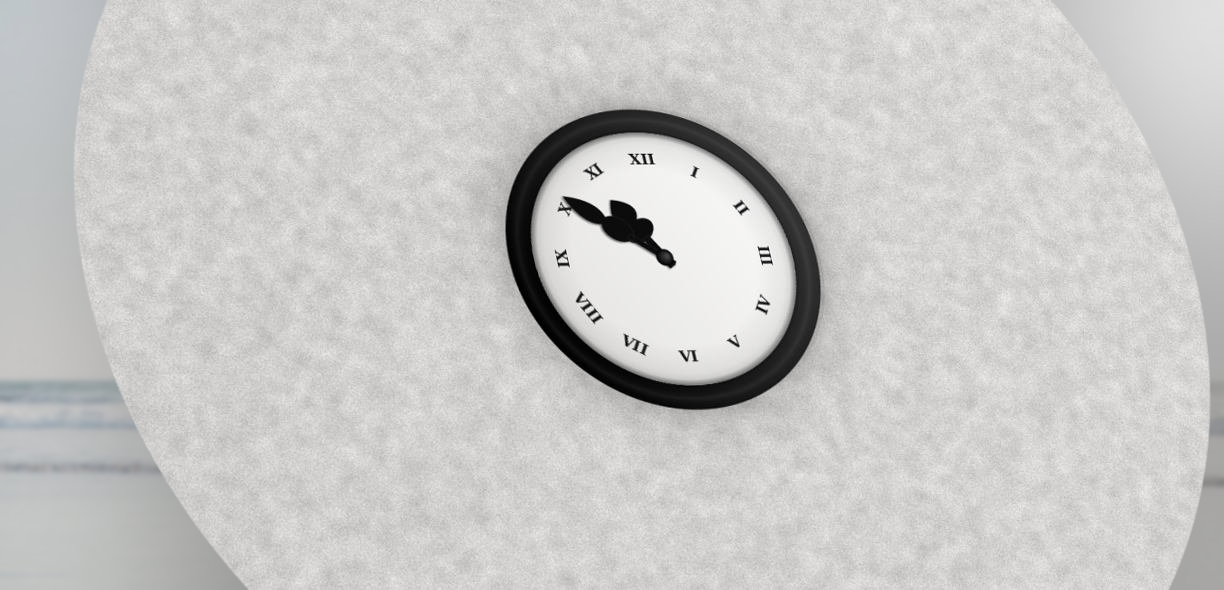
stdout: 10 h 51 min
